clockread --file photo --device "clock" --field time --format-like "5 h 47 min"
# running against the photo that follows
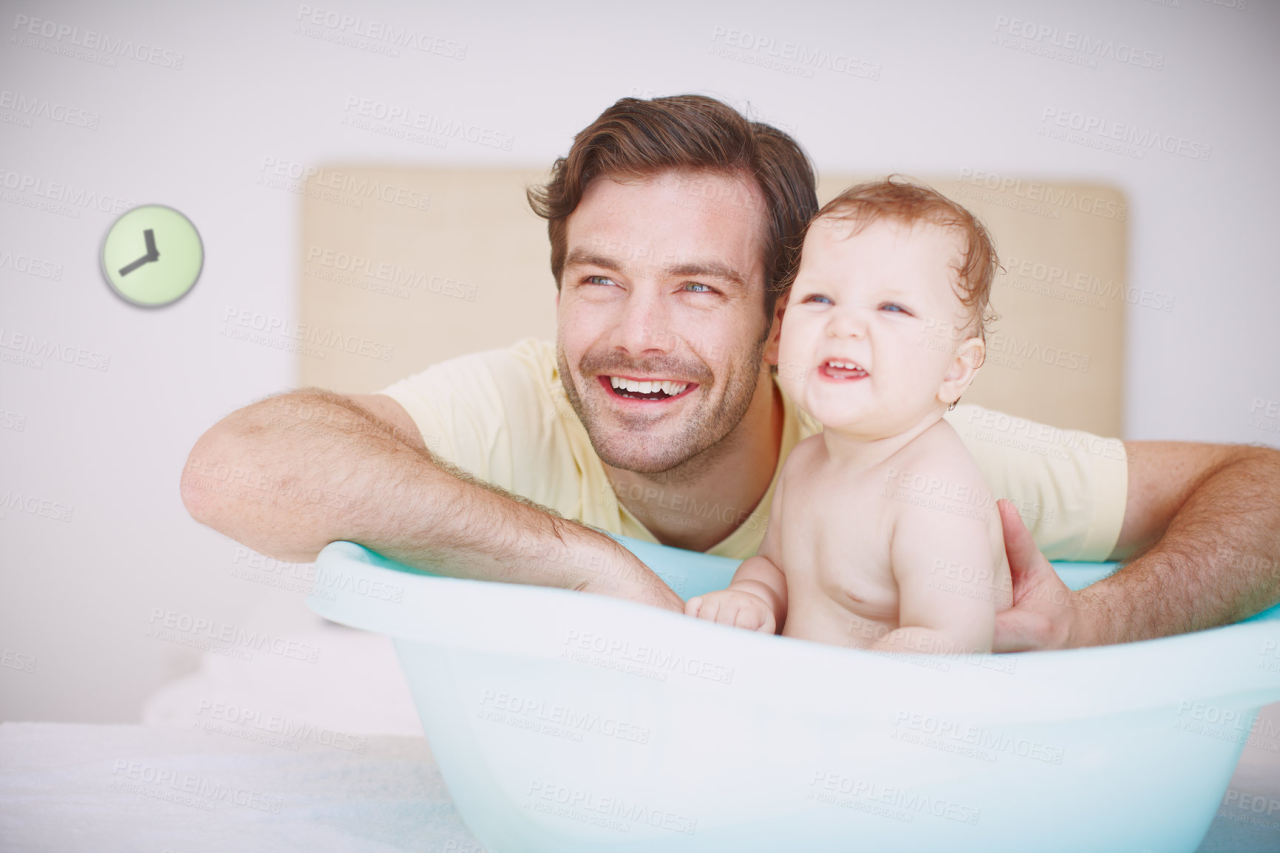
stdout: 11 h 40 min
